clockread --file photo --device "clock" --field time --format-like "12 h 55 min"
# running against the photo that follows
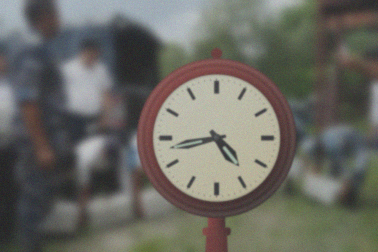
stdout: 4 h 43 min
